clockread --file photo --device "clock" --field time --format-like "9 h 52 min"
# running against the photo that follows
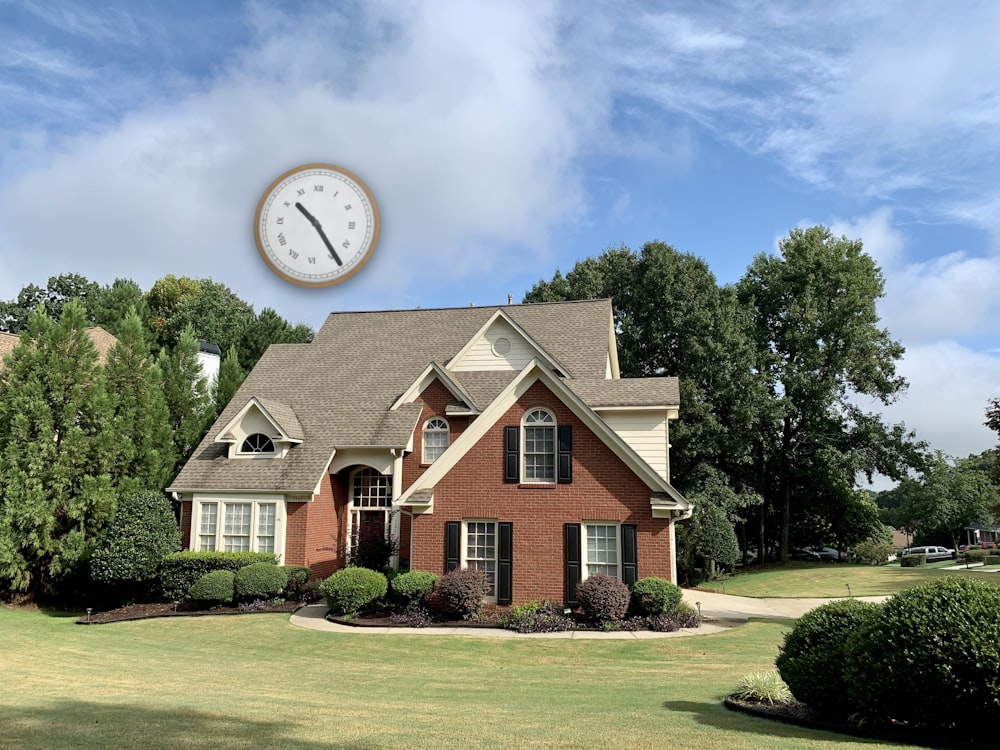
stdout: 10 h 24 min
